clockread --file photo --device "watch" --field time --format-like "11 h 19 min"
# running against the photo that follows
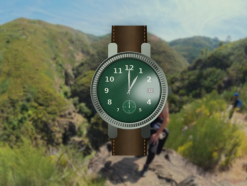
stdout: 1 h 00 min
